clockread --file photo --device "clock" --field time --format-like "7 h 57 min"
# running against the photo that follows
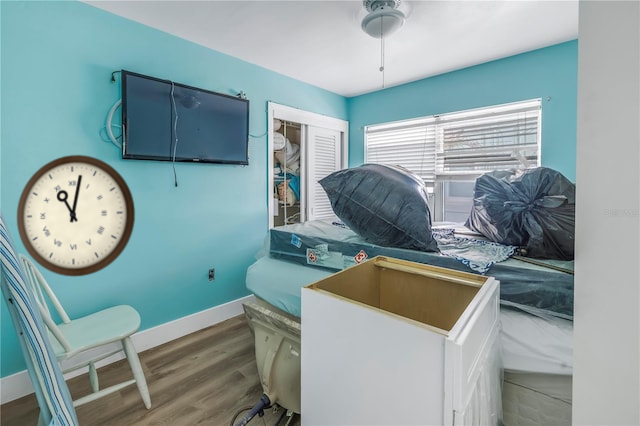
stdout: 11 h 02 min
